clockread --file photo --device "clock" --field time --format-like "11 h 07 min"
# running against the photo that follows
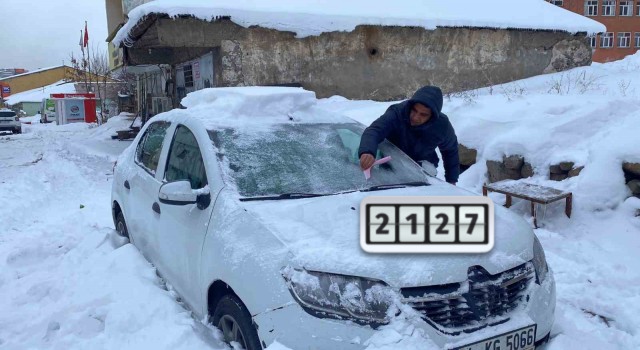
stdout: 21 h 27 min
